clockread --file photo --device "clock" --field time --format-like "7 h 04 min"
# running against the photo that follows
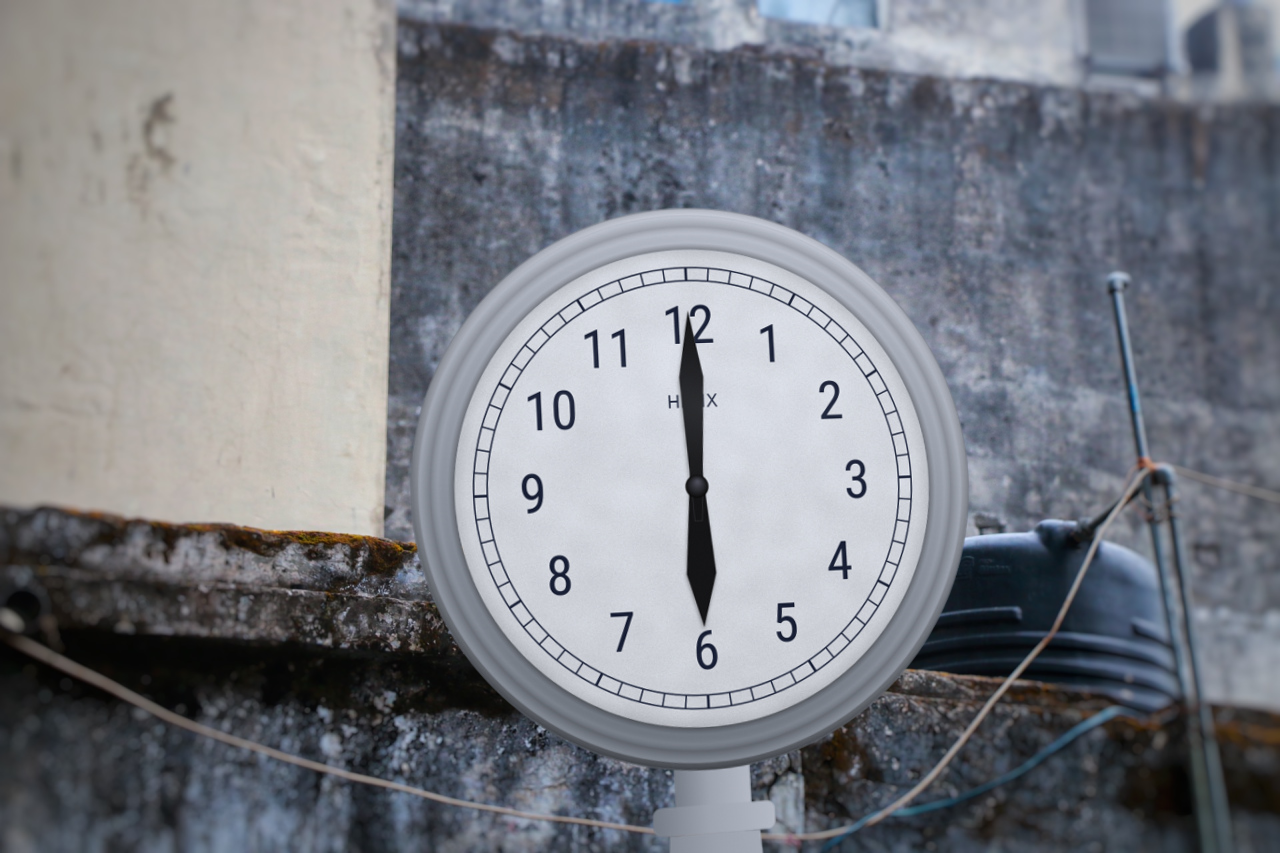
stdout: 6 h 00 min
